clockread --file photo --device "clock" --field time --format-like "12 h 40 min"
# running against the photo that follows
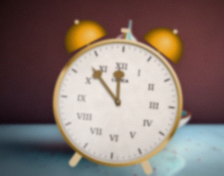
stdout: 11 h 53 min
